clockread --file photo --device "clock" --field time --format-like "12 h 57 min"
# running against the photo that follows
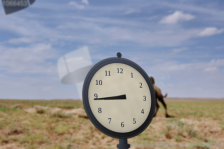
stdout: 8 h 44 min
